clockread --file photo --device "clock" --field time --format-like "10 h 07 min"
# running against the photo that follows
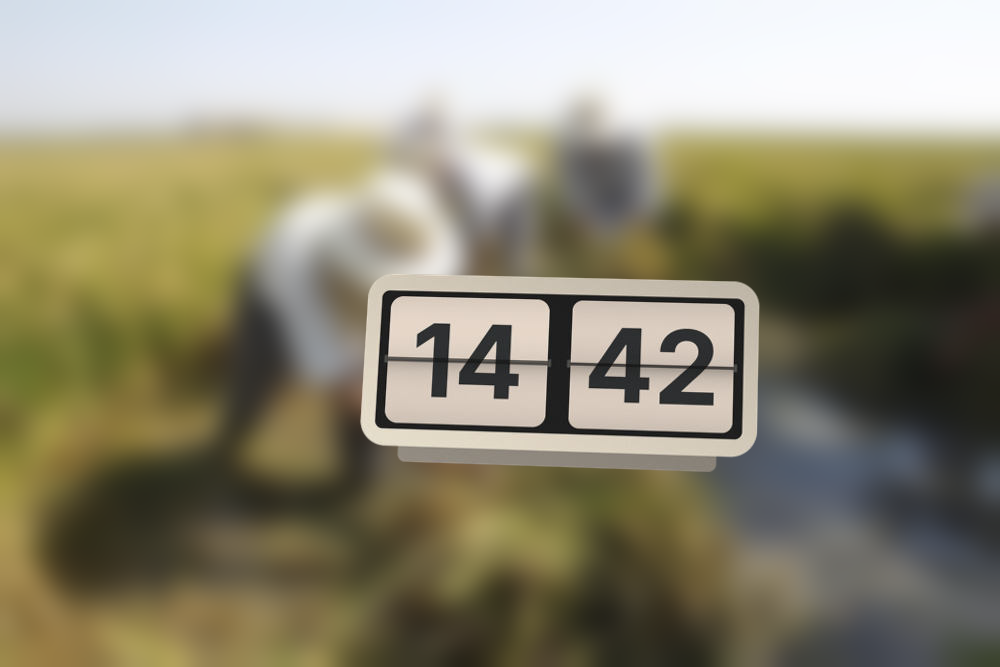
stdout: 14 h 42 min
